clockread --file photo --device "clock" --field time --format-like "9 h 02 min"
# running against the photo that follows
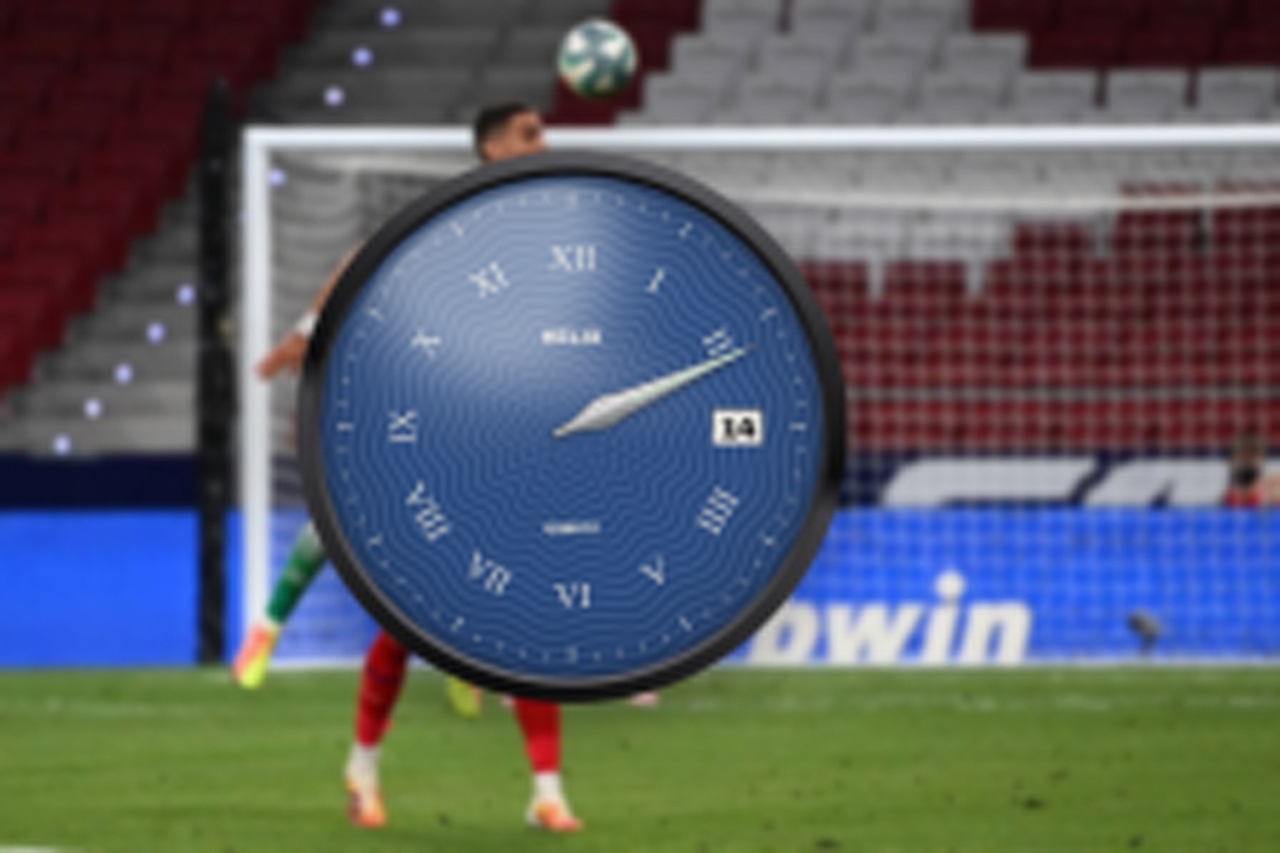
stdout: 2 h 11 min
